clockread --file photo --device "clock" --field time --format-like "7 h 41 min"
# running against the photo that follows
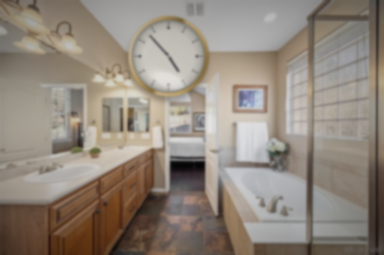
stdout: 4 h 53 min
